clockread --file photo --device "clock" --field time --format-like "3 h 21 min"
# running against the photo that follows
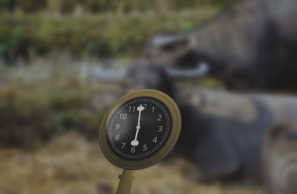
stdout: 5 h 59 min
